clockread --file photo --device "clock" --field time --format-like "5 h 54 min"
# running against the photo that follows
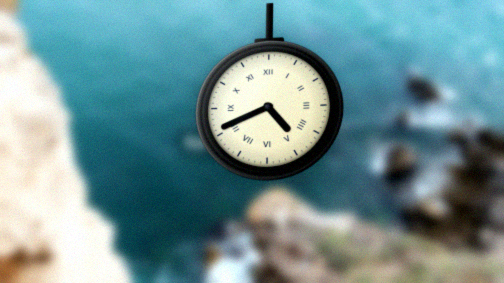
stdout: 4 h 41 min
